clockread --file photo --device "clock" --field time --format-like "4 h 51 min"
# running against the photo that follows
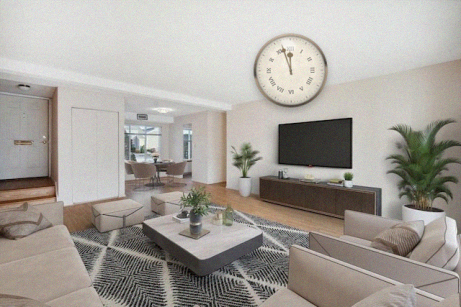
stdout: 11 h 57 min
